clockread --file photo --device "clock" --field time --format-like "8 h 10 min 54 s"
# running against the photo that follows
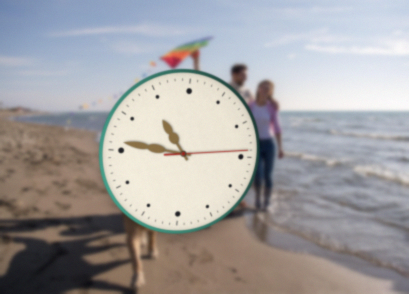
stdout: 10 h 46 min 14 s
